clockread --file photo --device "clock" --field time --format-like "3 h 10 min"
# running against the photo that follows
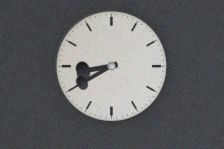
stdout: 8 h 40 min
